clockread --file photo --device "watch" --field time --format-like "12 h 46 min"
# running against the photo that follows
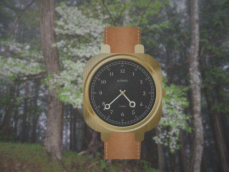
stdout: 4 h 38 min
